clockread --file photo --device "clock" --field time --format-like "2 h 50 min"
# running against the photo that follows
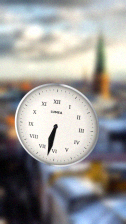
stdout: 6 h 32 min
